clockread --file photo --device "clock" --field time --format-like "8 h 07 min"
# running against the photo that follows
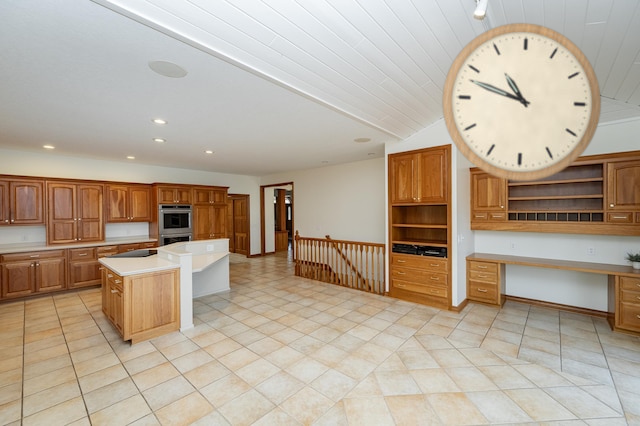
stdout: 10 h 48 min
